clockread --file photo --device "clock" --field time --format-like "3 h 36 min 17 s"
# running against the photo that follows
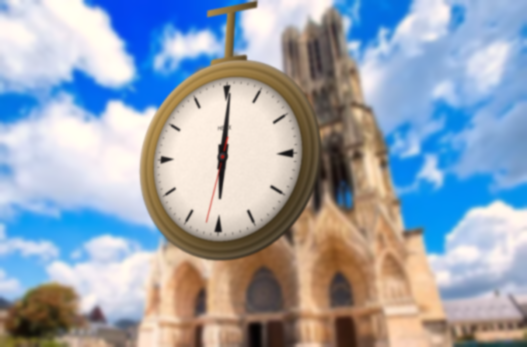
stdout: 6 h 00 min 32 s
